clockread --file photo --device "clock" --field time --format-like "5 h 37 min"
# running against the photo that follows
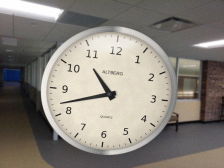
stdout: 10 h 42 min
